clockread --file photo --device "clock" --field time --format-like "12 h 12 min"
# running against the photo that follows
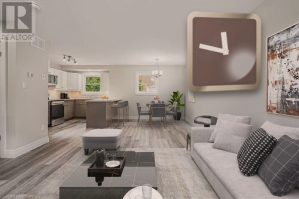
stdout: 11 h 47 min
